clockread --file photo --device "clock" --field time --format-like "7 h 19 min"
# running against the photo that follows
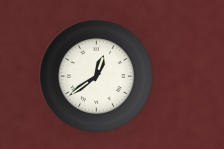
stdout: 12 h 39 min
